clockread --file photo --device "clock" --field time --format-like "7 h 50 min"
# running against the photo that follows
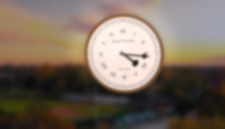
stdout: 4 h 16 min
